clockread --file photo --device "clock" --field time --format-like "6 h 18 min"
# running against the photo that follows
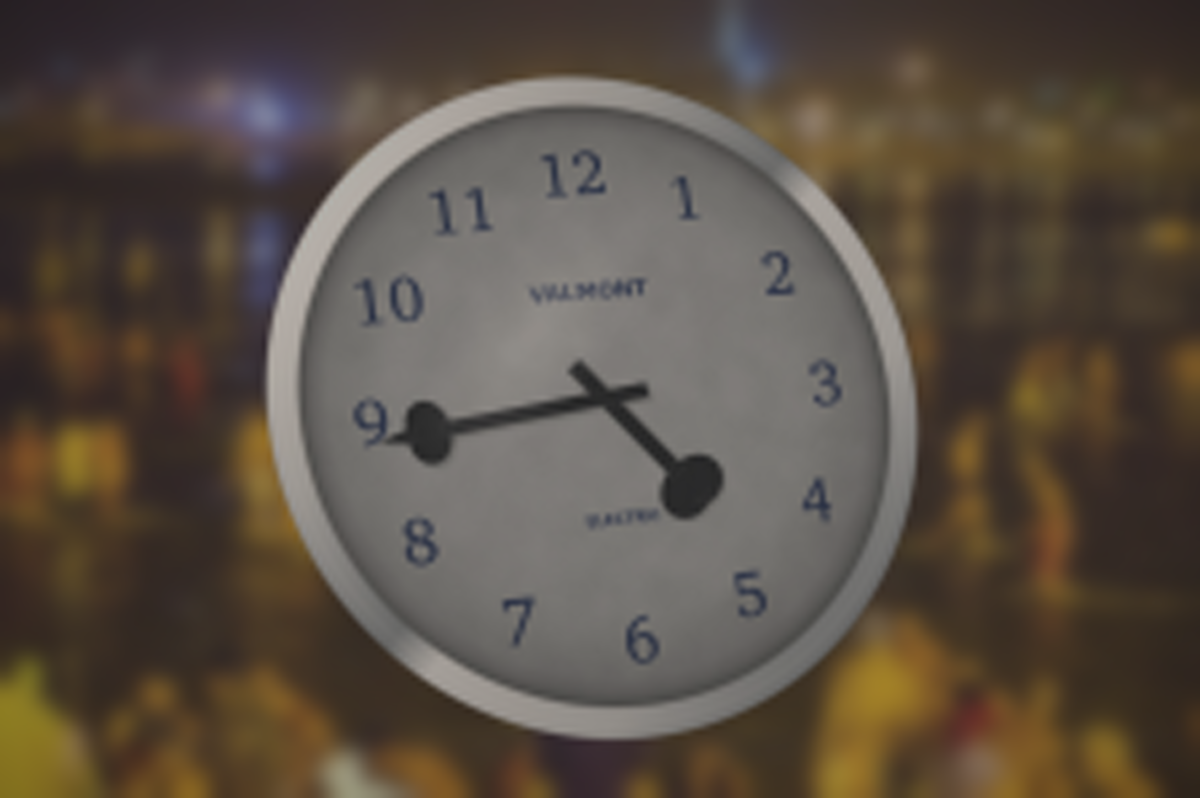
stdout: 4 h 44 min
